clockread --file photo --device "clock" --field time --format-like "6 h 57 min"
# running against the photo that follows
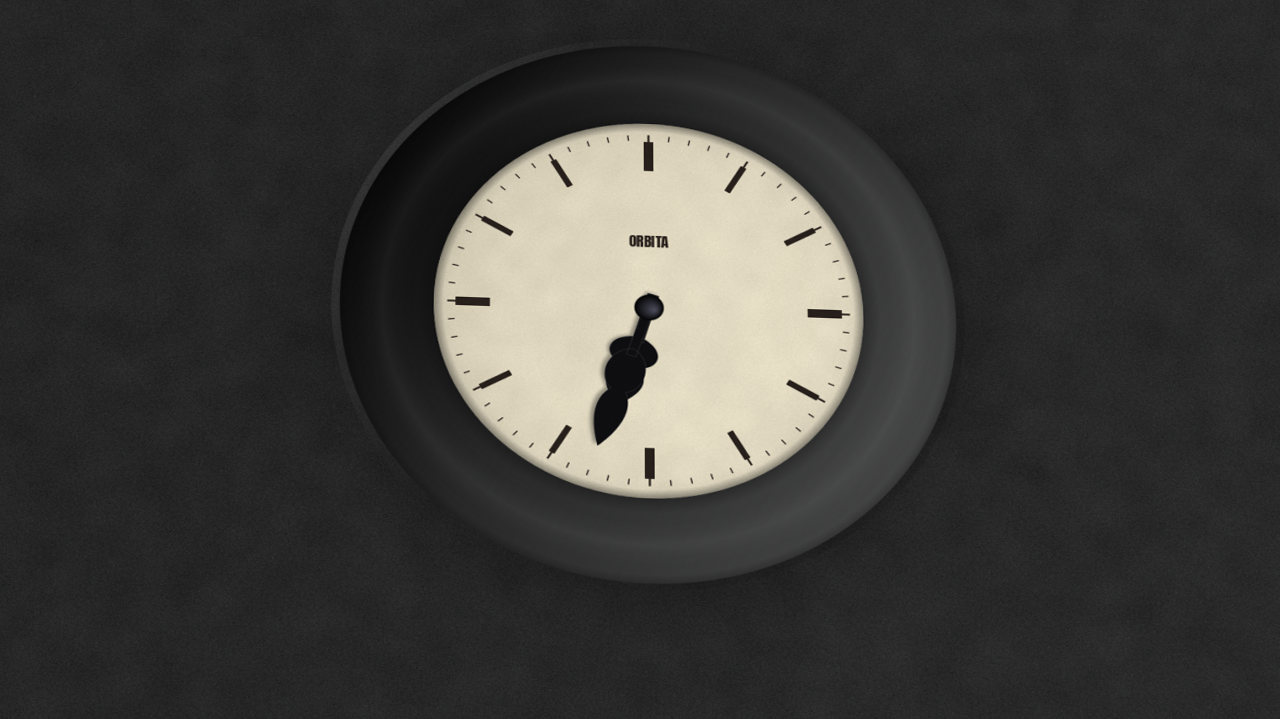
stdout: 6 h 33 min
